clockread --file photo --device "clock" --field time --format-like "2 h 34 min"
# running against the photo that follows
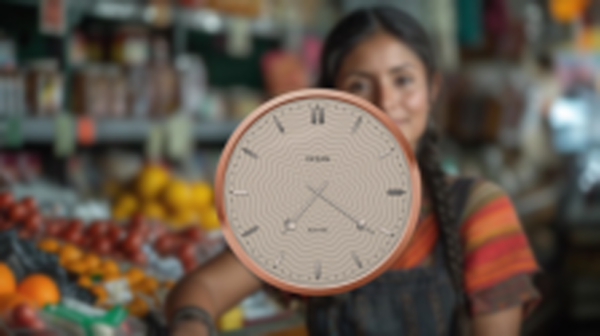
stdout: 7 h 21 min
